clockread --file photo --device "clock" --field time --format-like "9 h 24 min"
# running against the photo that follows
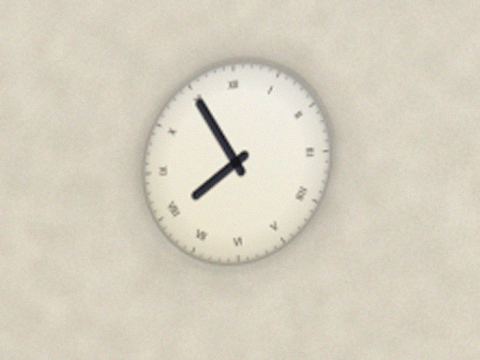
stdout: 7 h 55 min
